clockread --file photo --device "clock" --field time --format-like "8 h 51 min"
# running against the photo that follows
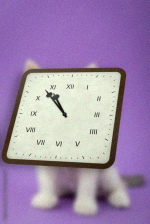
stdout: 10 h 53 min
